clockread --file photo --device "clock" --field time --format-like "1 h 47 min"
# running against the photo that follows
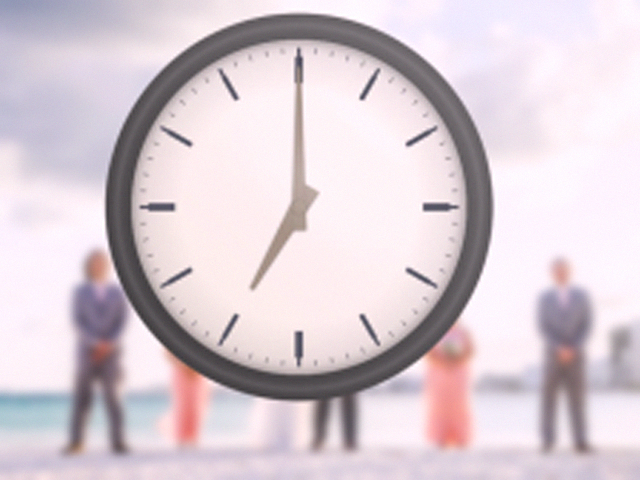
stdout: 7 h 00 min
